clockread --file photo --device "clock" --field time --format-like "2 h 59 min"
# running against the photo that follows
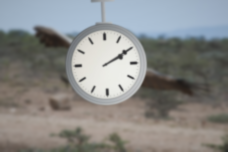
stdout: 2 h 10 min
